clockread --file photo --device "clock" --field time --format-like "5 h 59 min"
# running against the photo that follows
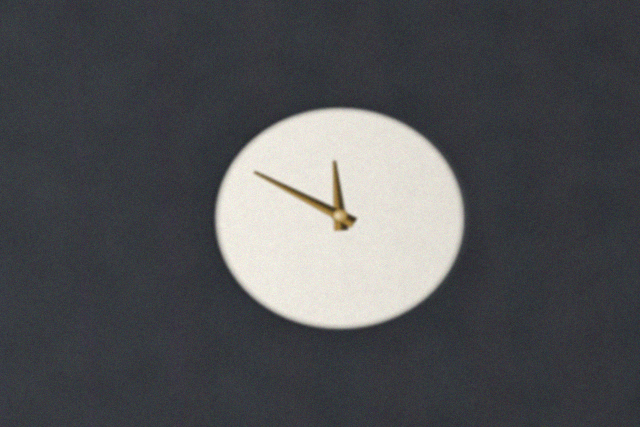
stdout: 11 h 50 min
